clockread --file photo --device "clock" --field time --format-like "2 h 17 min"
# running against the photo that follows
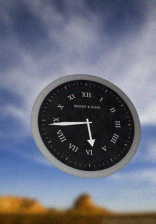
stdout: 5 h 44 min
